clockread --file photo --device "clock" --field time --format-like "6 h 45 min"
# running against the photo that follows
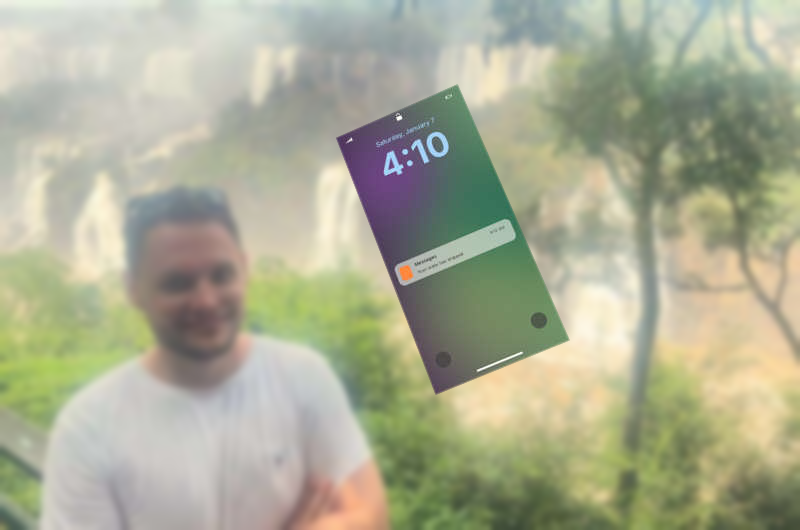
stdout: 4 h 10 min
